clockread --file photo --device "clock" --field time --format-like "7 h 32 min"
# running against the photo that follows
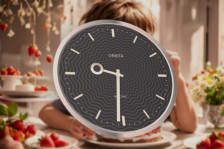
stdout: 9 h 31 min
